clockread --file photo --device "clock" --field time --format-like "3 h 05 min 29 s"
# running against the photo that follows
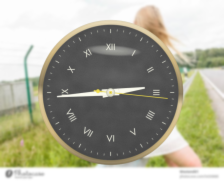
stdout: 2 h 44 min 16 s
